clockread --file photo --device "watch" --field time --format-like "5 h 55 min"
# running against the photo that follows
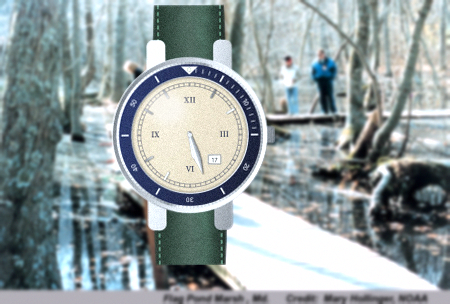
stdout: 5 h 27 min
